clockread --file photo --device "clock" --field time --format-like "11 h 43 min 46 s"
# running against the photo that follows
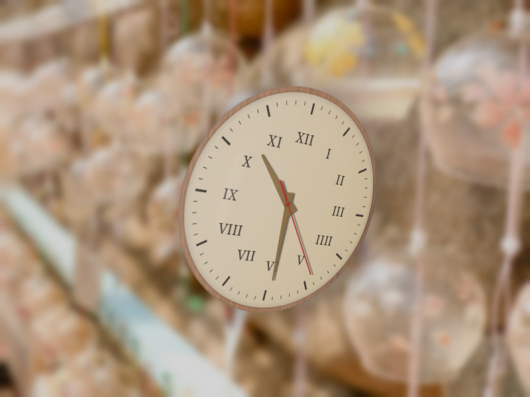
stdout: 10 h 29 min 24 s
